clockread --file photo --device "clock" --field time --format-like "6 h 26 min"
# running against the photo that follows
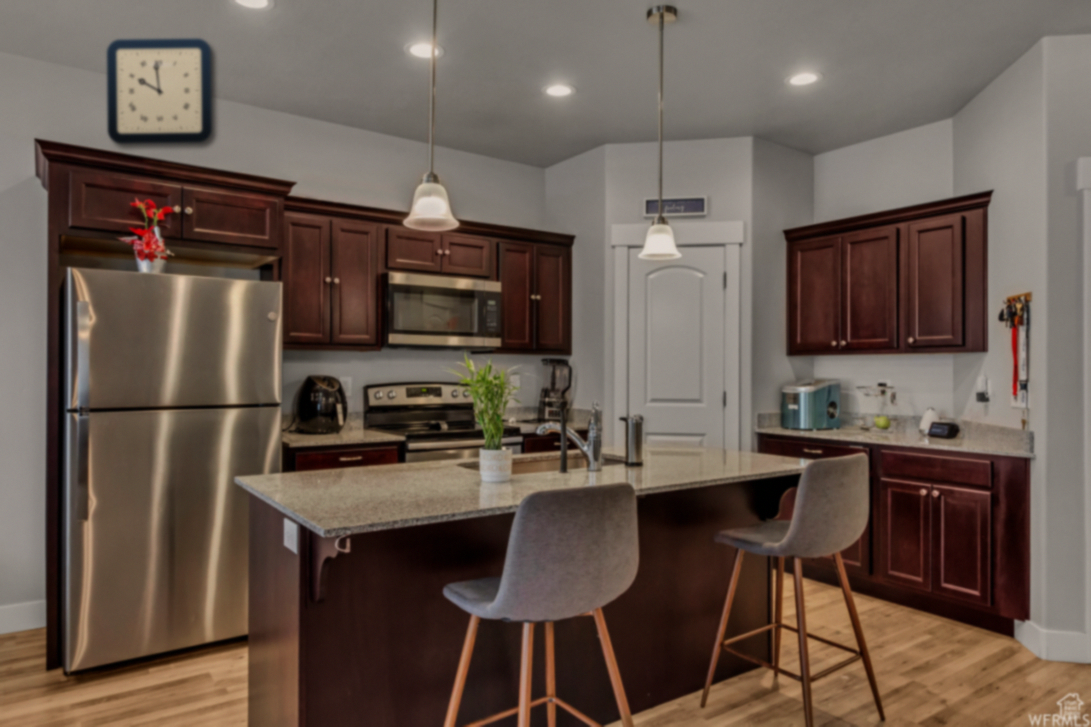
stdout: 9 h 59 min
